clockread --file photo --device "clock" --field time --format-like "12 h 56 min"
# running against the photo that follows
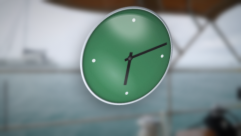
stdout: 6 h 12 min
